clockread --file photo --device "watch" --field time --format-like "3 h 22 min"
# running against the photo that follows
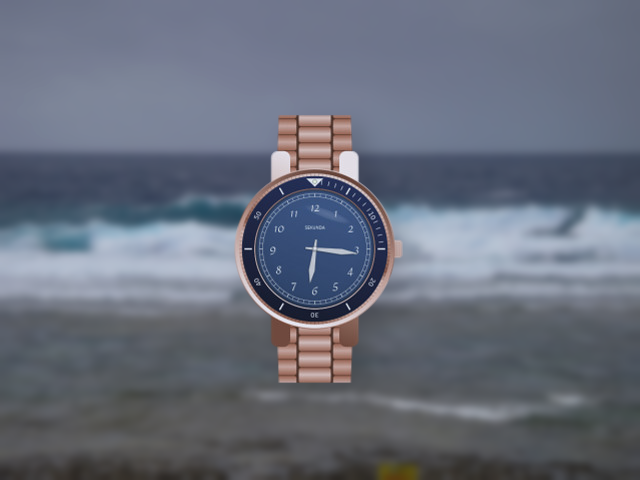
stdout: 6 h 16 min
